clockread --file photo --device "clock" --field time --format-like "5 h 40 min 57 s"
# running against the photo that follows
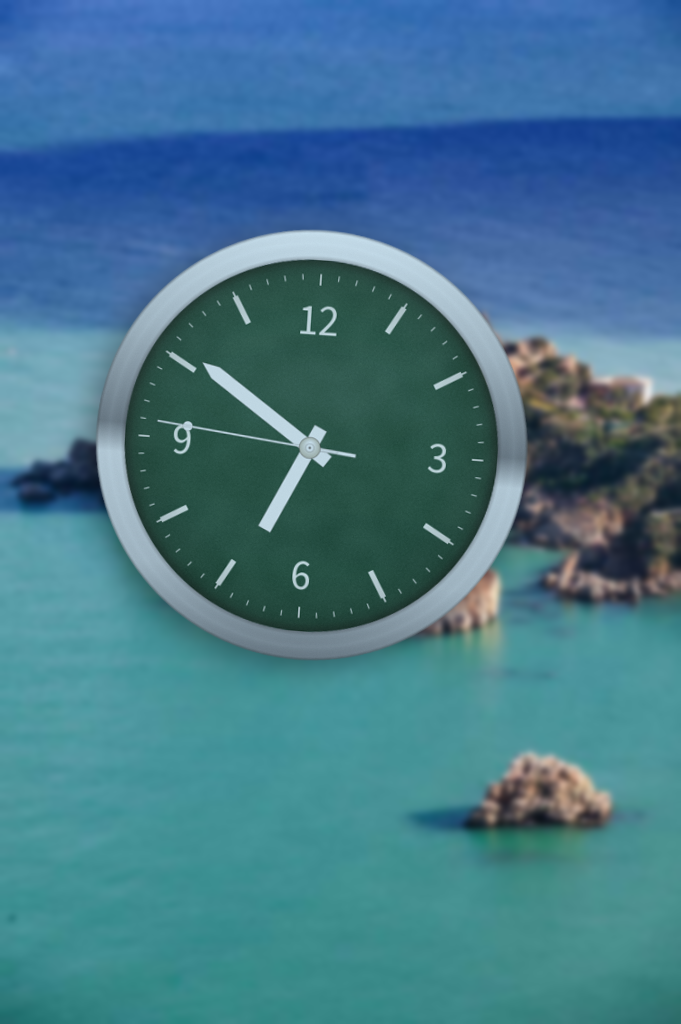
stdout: 6 h 50 min 46 s
